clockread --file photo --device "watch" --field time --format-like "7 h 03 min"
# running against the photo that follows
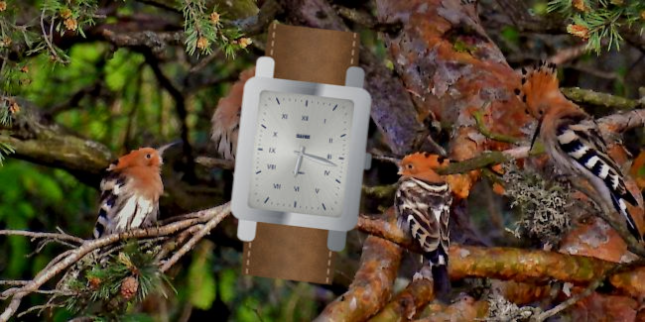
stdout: 6 h 17 min
